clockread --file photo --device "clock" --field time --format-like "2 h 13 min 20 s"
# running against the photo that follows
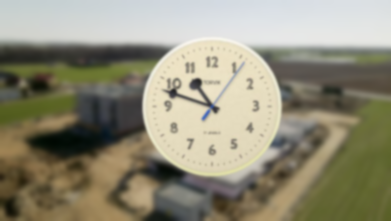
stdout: 10 h 48 min 06 s
